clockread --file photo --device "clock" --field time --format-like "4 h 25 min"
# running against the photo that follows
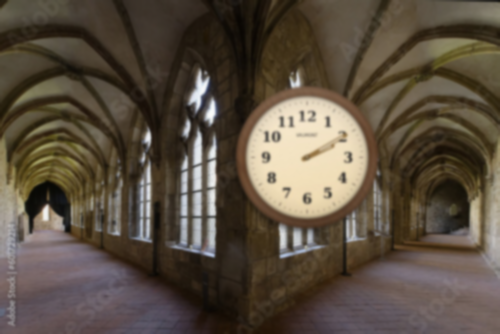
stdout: 2 h 10 min
